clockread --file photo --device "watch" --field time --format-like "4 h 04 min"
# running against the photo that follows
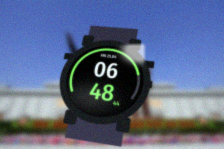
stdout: 6 h 48 min
